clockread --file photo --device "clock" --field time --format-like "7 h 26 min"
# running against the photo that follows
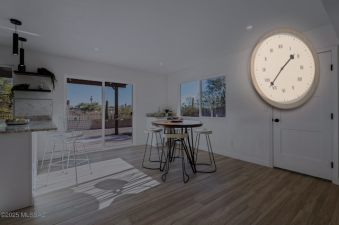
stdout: 1 h 37 min
